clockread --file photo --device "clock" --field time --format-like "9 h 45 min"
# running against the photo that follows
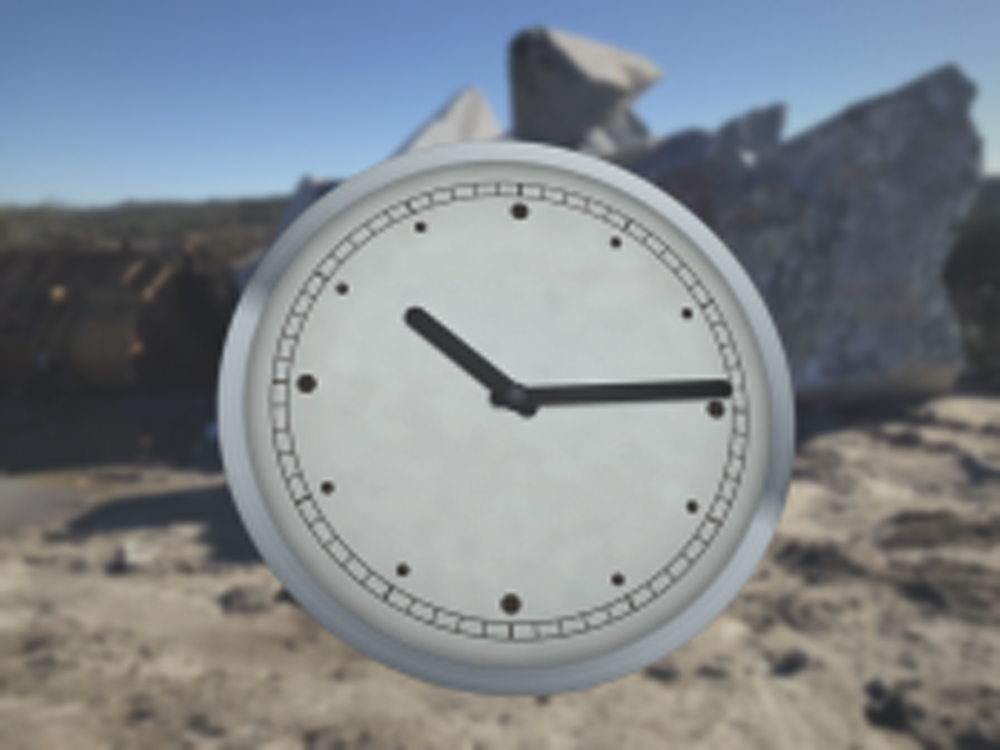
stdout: 10 h 14 min
